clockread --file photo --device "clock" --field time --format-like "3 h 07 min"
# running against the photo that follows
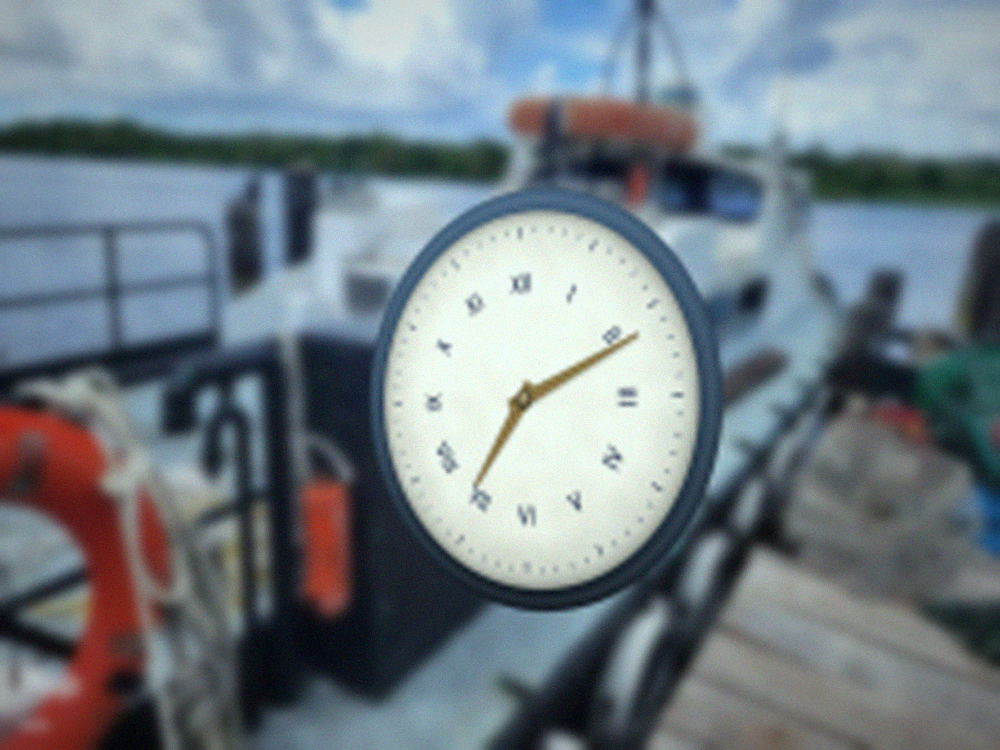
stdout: 7 h 11 min
